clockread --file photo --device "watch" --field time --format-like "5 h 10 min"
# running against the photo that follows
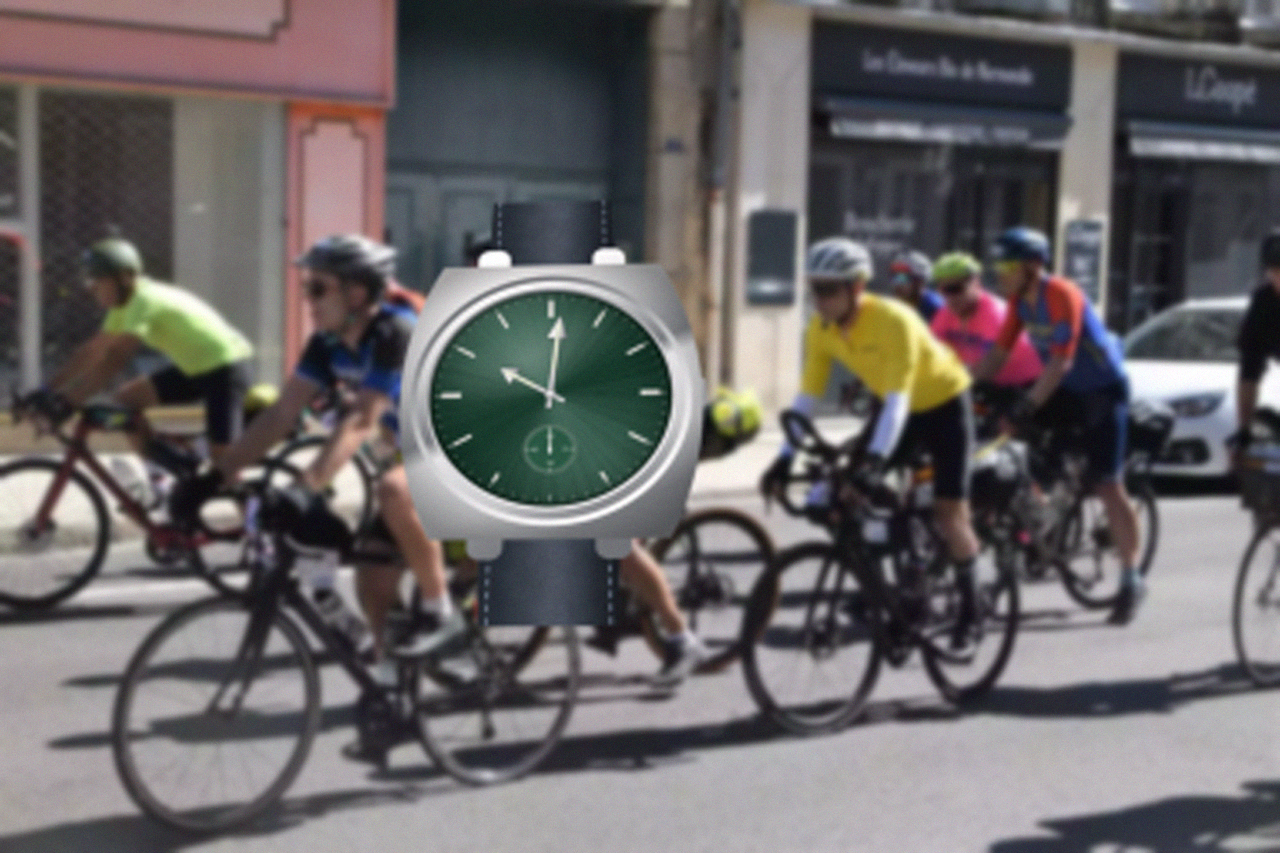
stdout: 10 h 01 min
